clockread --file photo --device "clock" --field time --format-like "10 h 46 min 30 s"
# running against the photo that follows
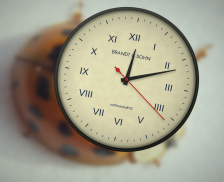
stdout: 12 h 11 min 21 s
